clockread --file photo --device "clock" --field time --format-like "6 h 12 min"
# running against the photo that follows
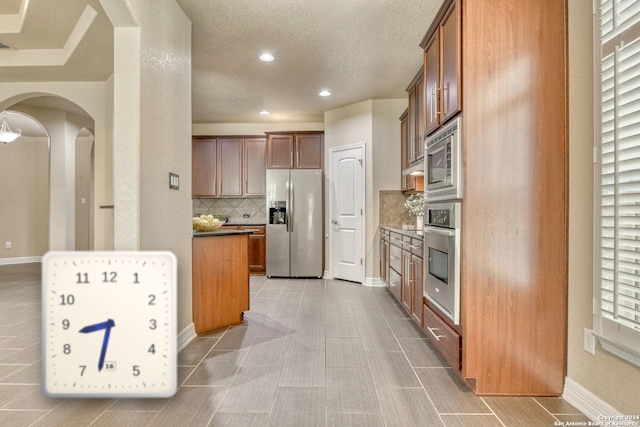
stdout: 8 h 32 min
